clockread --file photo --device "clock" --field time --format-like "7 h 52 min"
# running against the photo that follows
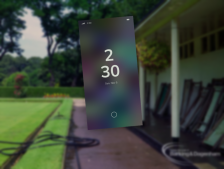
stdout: 2 h 30 min
